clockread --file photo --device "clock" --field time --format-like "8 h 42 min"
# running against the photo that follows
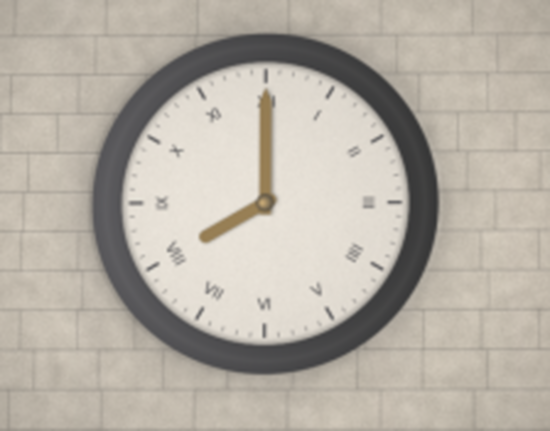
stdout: 8 h 00 min
